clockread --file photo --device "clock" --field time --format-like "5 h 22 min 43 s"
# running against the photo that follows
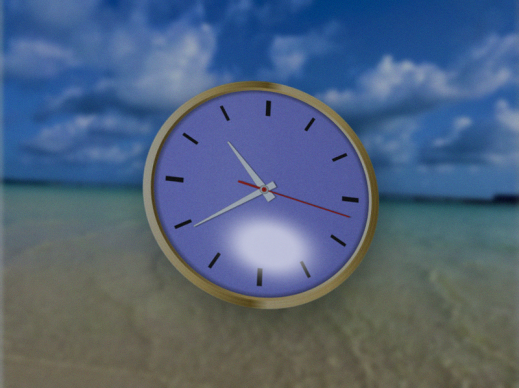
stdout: 10 h 39 min 17 s
